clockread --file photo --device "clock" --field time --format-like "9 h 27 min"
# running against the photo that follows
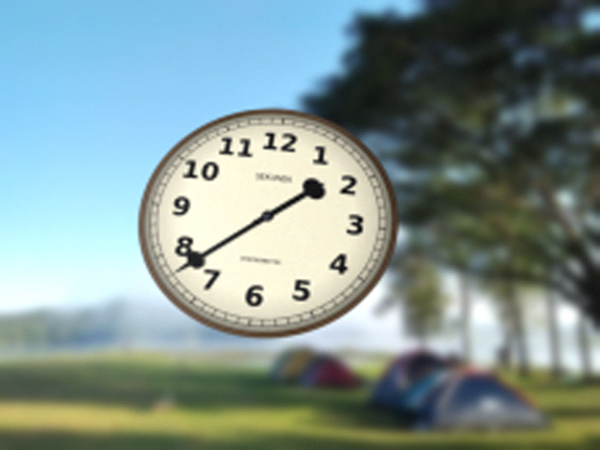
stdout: 1 h 38 min
